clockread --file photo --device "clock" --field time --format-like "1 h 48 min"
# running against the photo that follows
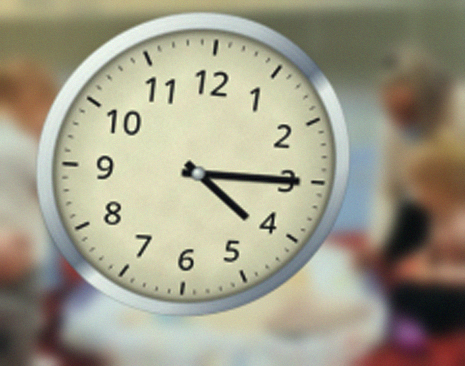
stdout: 4 h 15 min
